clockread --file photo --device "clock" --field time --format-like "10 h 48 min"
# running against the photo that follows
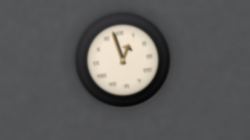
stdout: 12 h 58 min
